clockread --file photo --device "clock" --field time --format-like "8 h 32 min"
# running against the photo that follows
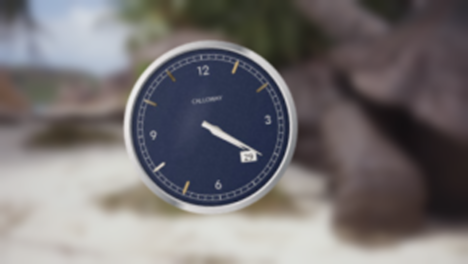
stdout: 4 h 21 min
